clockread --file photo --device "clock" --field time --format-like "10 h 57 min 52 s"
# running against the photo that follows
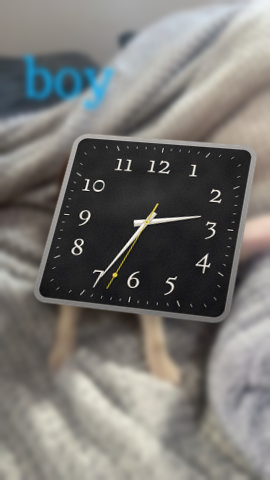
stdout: 2 h 34 min 33 s
